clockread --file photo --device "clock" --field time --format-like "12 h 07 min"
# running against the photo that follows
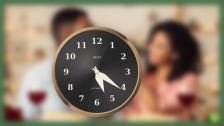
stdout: 5 h 21 min
